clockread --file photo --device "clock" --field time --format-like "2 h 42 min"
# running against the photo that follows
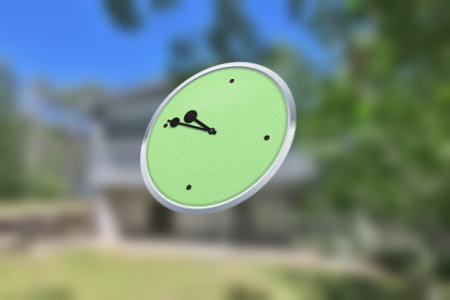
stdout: 9 h 46 min
